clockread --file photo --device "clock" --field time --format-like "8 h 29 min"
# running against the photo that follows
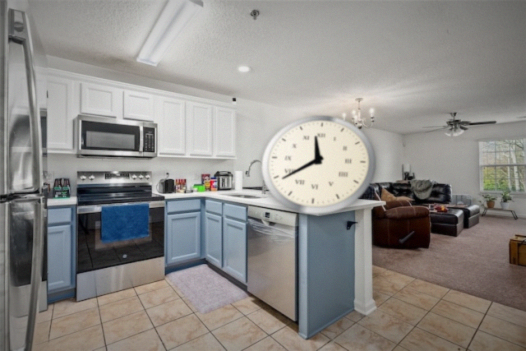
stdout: 11 h 39 min
